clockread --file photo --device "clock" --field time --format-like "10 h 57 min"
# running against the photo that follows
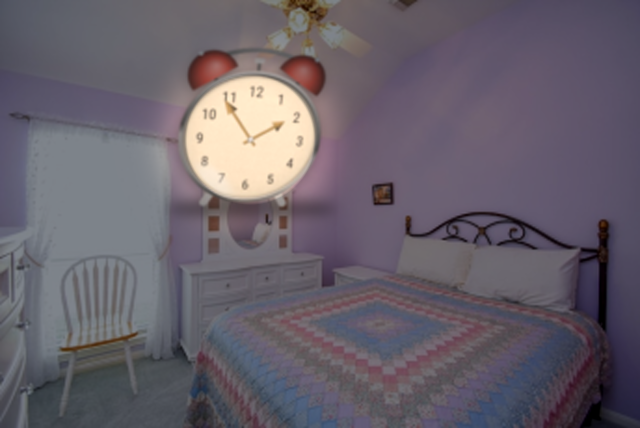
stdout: 1 h 54 min
